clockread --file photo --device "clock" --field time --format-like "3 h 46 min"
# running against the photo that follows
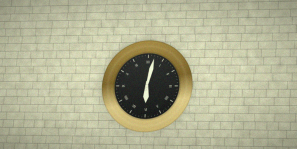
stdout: 6 h 02 min
